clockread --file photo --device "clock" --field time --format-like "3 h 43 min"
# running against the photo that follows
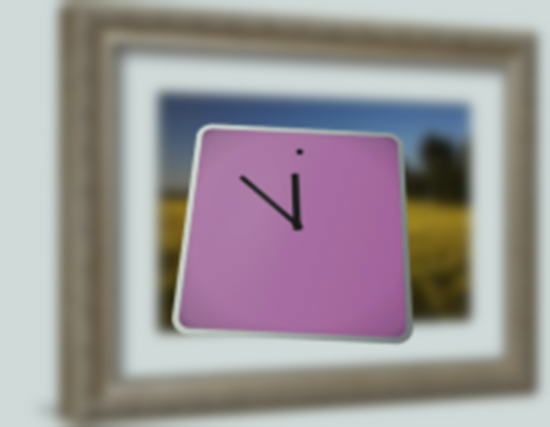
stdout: 11 h 52 min
